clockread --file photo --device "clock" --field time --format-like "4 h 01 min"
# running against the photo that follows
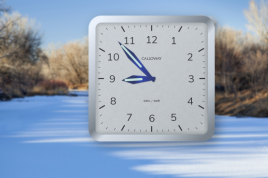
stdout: 8 h 53 min
